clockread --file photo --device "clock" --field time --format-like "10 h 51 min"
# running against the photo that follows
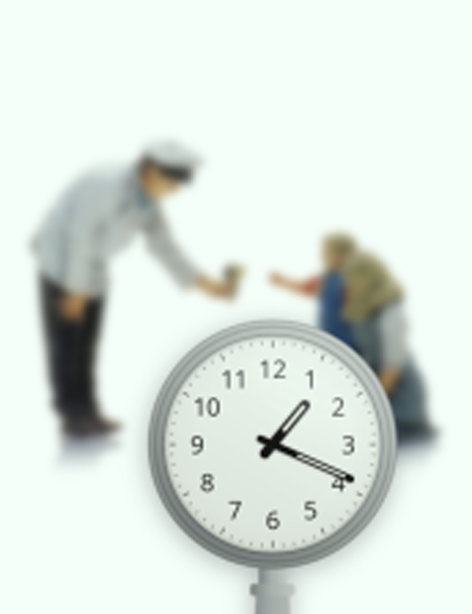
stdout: 1 h 19 min
